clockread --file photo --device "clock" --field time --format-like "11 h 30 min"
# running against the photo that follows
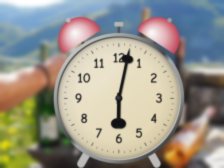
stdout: 6 h 02 min
